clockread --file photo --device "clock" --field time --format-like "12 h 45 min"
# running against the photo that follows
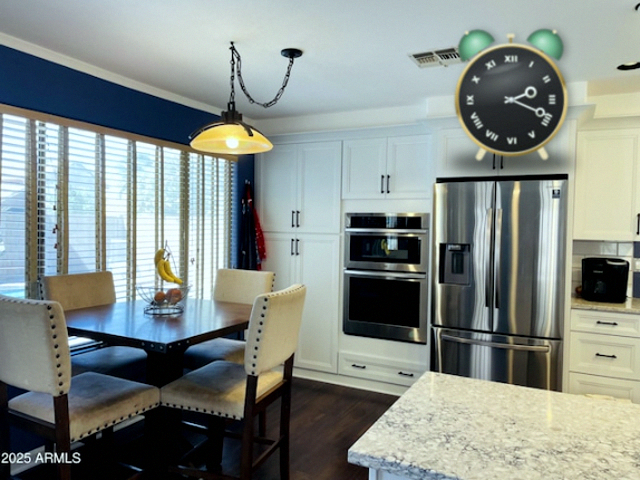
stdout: 2 h 19 min
